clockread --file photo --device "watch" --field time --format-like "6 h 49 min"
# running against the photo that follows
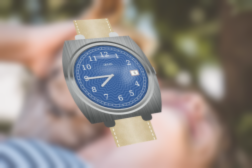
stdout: 7 h 45 min
